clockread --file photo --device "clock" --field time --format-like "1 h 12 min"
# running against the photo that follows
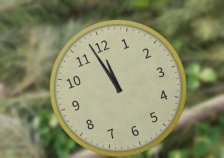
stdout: 11 h 58 min
